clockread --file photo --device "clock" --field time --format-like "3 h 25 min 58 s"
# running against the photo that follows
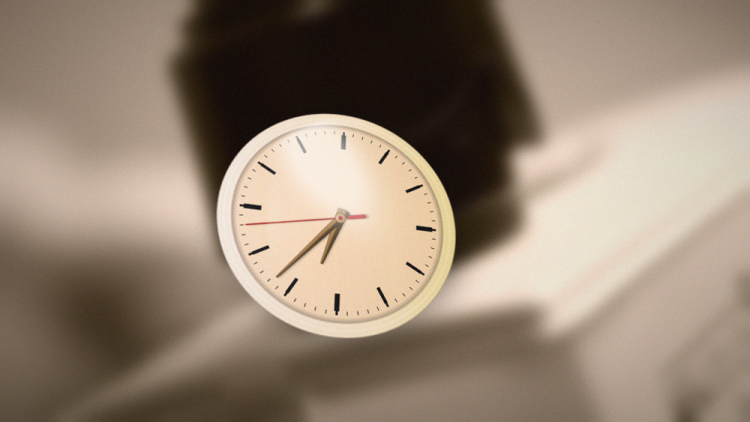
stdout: 6 h 36 min 43 s
